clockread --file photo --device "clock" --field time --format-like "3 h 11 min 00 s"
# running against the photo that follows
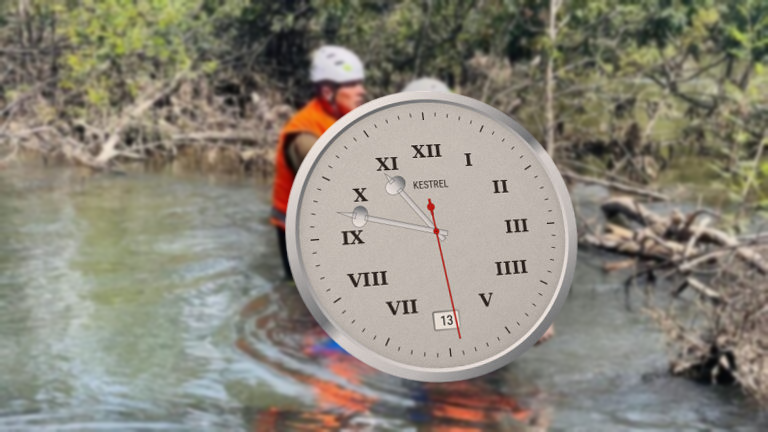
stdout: 10 h 47 min 29 s
